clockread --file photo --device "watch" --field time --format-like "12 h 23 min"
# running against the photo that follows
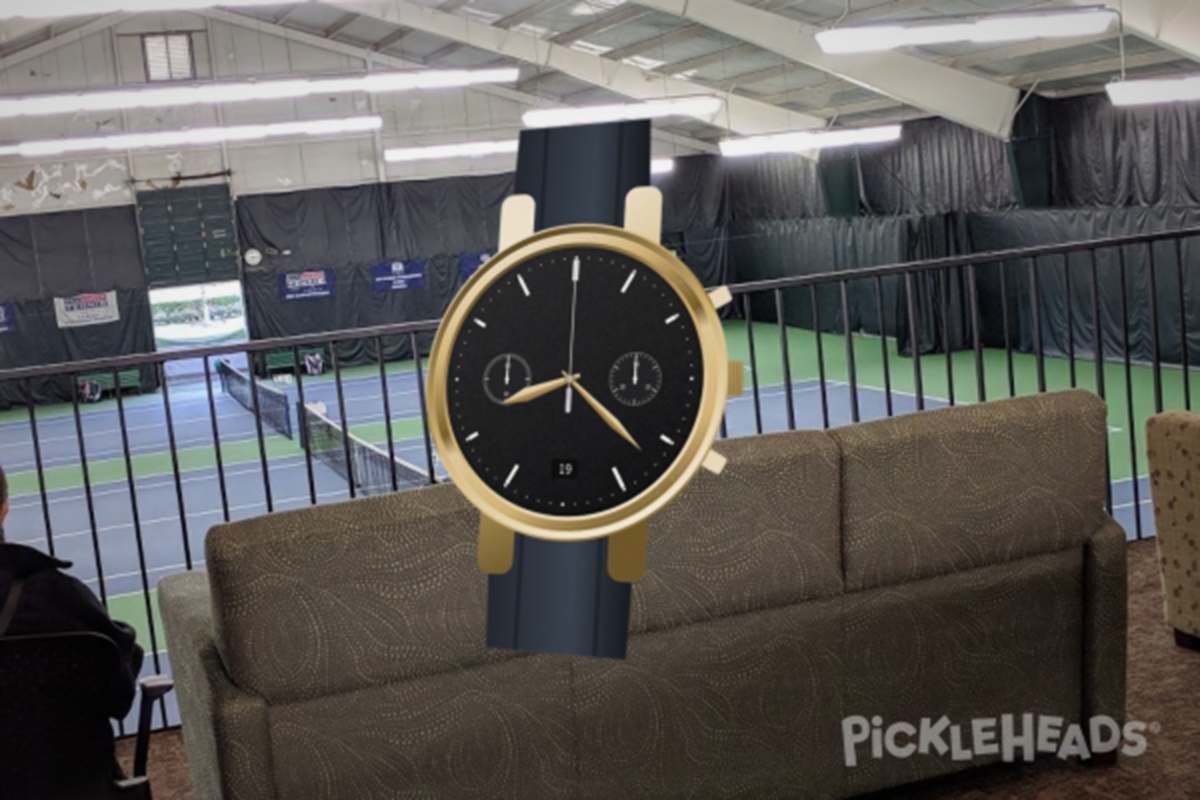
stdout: 8 h 22 min
